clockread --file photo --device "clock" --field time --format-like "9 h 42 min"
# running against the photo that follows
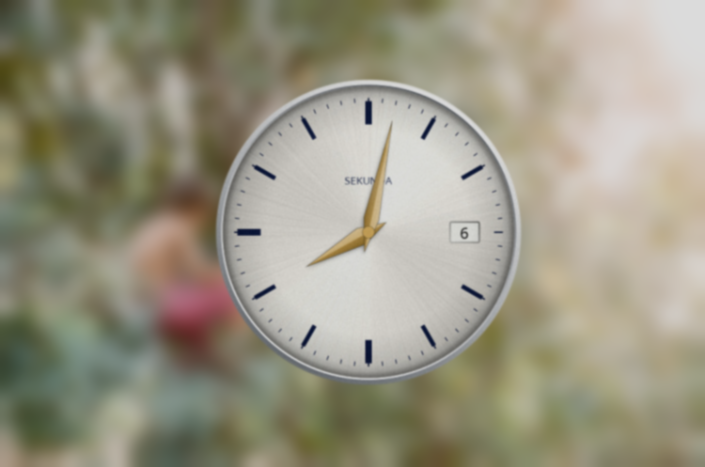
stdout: 8 h 02 min
